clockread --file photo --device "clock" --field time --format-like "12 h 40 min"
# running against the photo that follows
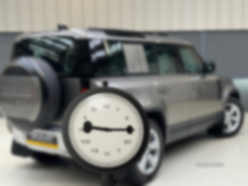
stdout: 9 h 15 min
